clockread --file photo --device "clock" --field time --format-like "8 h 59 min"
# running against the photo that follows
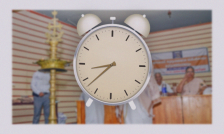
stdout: 8 h 38 min
